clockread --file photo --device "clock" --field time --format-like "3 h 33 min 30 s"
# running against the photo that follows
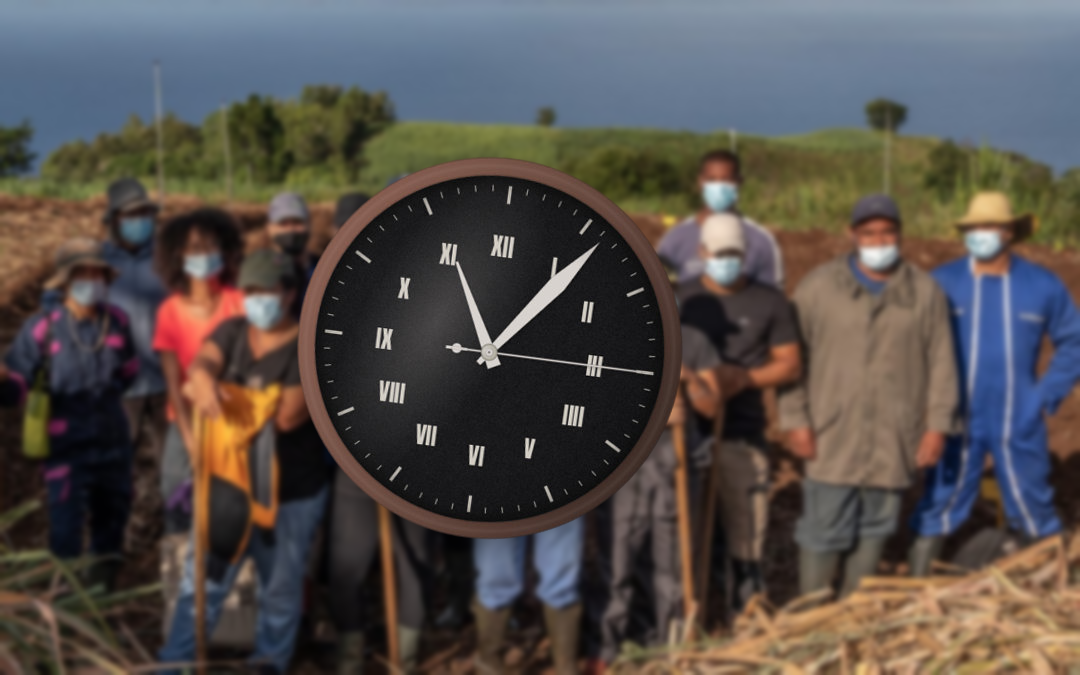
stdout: 11 h 06 min 15 s
